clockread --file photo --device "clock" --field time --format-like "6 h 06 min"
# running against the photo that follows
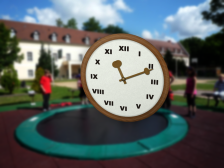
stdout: 11 h 11 min
